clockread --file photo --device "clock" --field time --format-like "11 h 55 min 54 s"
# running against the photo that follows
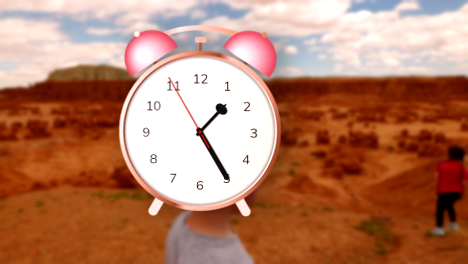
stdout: 1 h 24 min 55 s
